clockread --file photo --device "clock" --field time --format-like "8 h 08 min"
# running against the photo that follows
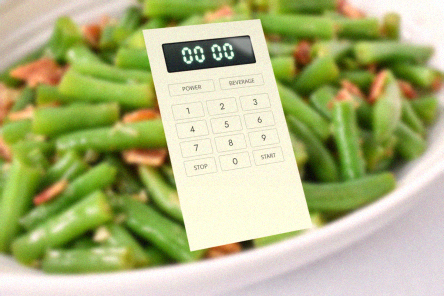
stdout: 0 h 00 min
